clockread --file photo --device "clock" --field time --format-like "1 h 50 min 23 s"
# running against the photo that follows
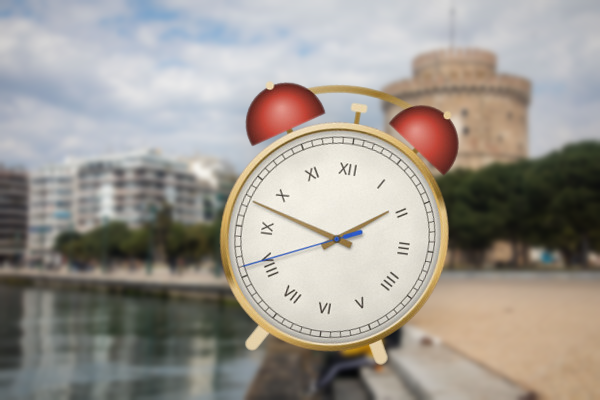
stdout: 1 h 47 min 41 s
